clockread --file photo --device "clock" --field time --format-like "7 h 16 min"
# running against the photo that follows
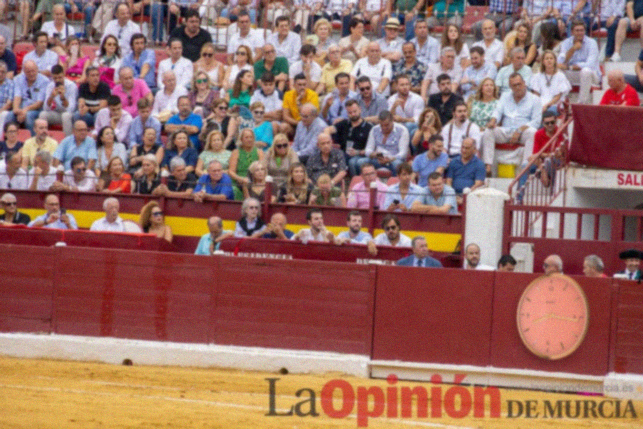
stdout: 8 h 16 min
